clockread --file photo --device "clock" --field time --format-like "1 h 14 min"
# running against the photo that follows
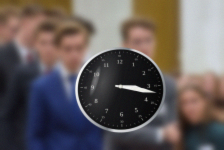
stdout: 3 h 17 min
